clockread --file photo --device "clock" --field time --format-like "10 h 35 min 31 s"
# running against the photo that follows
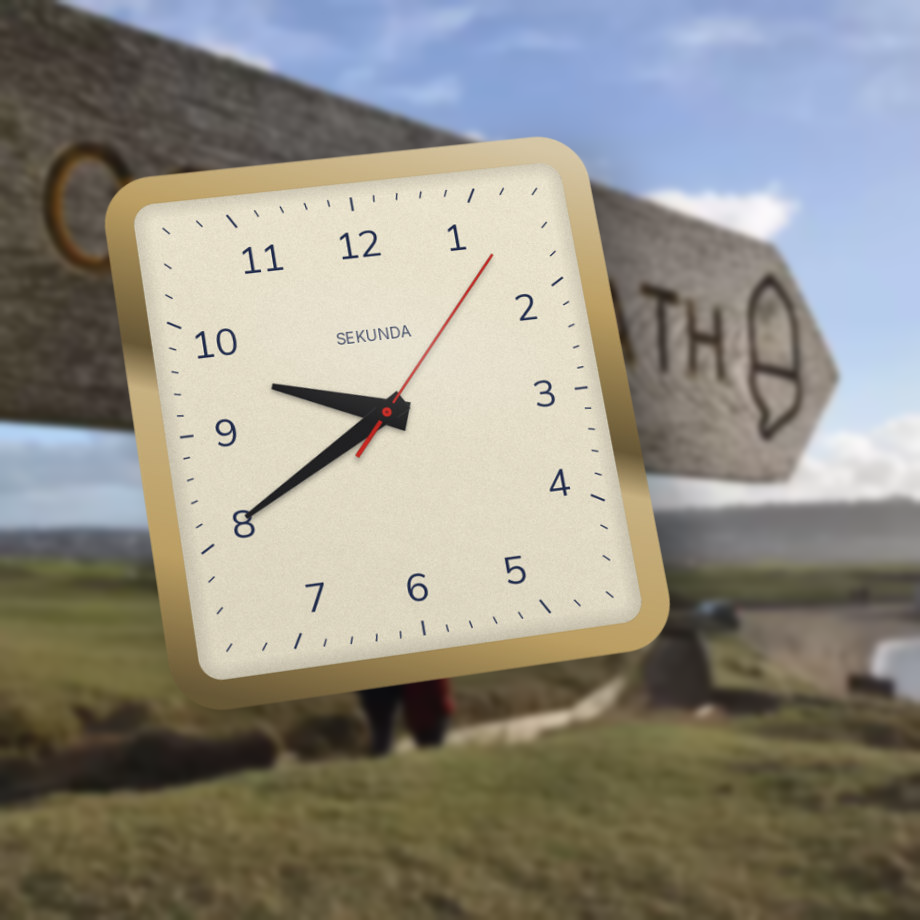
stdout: 9 h 40 min 07 s
